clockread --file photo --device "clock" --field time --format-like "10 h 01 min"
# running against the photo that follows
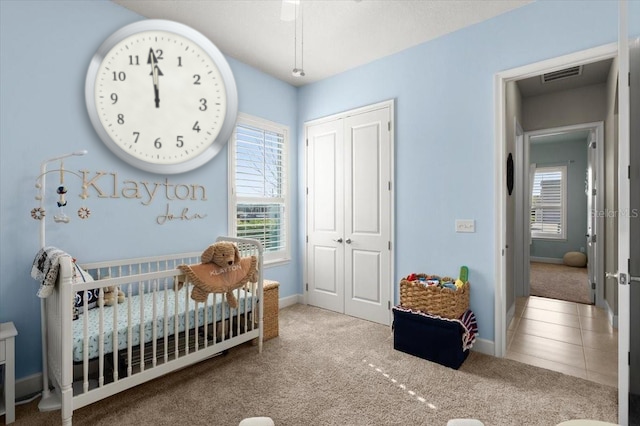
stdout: 11 h 59 min
